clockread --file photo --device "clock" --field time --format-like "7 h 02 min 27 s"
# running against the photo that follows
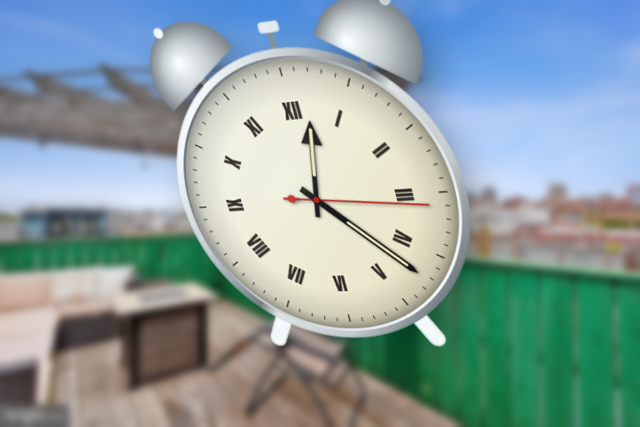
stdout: 12 h 22 min 16 s
